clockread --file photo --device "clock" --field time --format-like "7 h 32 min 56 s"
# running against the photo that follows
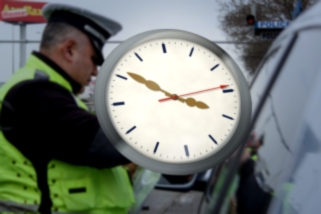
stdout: 3 h 51 min 14 s
